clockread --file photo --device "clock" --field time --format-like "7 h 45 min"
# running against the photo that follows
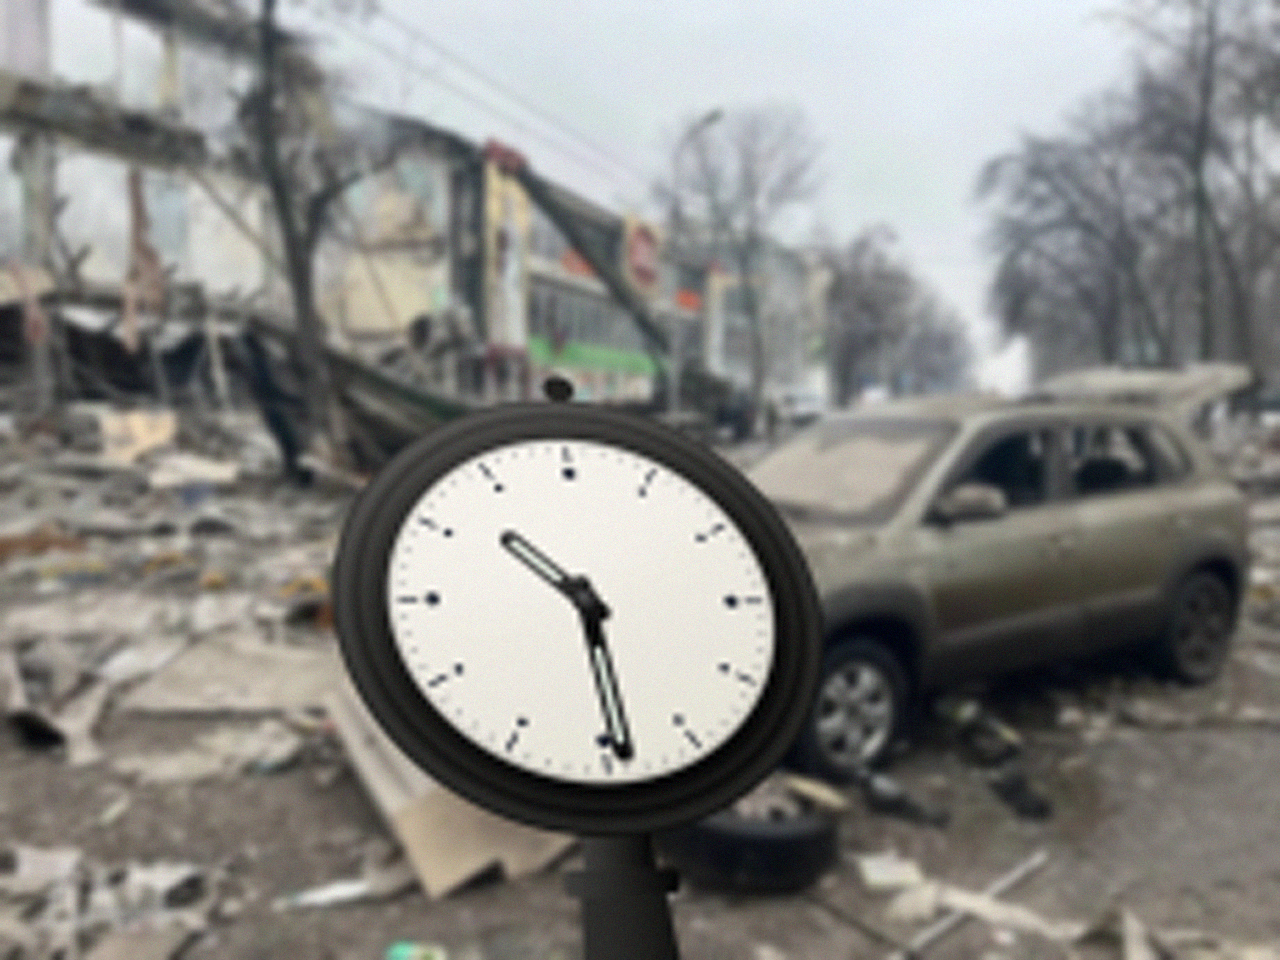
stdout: 10 h 29 min
